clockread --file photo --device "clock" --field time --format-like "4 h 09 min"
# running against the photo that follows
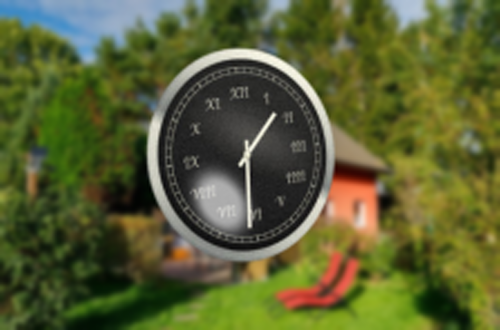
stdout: 1 h 31 min
